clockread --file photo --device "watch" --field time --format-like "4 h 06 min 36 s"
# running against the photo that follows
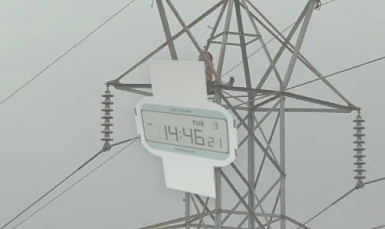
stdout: 14 h 46 min 21 s
